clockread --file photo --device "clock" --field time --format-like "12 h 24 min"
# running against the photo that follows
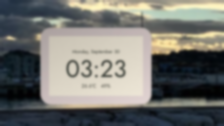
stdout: 3 h 23 min
